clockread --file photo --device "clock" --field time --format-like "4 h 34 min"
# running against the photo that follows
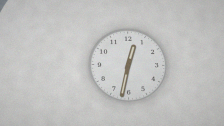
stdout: 12 h 32 min
